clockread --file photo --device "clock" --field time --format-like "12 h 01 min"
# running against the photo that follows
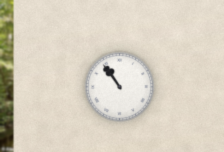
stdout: 10 h 54 min
